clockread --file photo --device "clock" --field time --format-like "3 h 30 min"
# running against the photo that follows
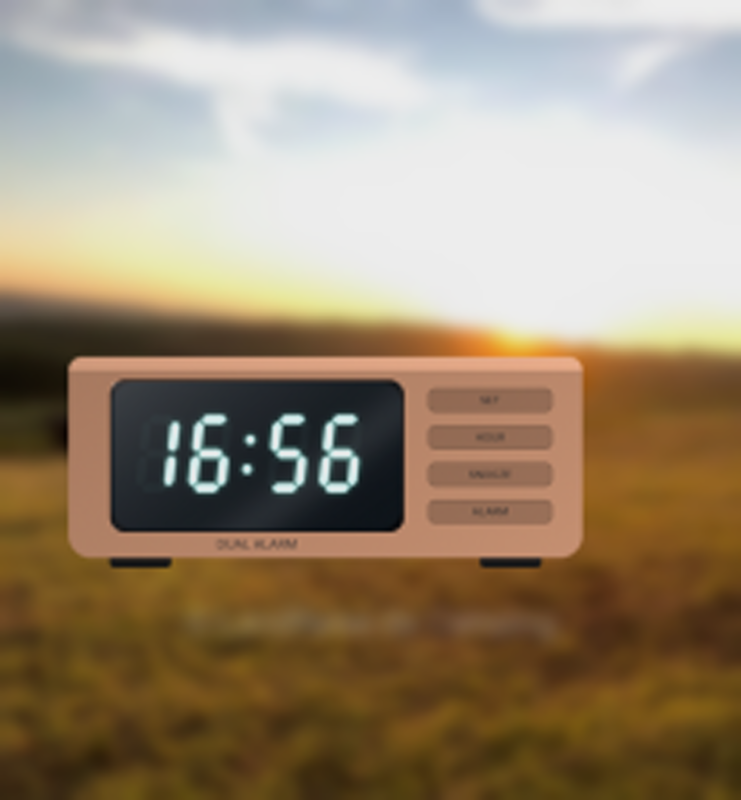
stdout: 16 h 56 min
